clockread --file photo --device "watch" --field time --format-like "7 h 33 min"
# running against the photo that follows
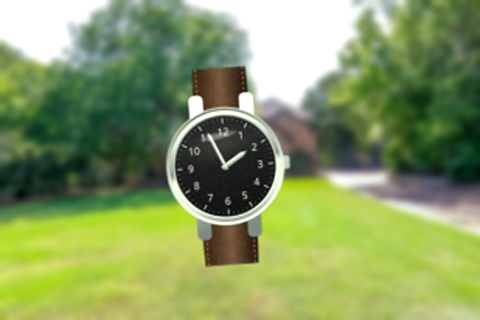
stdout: 1 h 56 min
